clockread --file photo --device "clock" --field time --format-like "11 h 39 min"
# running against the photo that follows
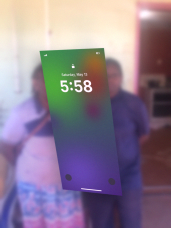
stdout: 5 h 58 min
